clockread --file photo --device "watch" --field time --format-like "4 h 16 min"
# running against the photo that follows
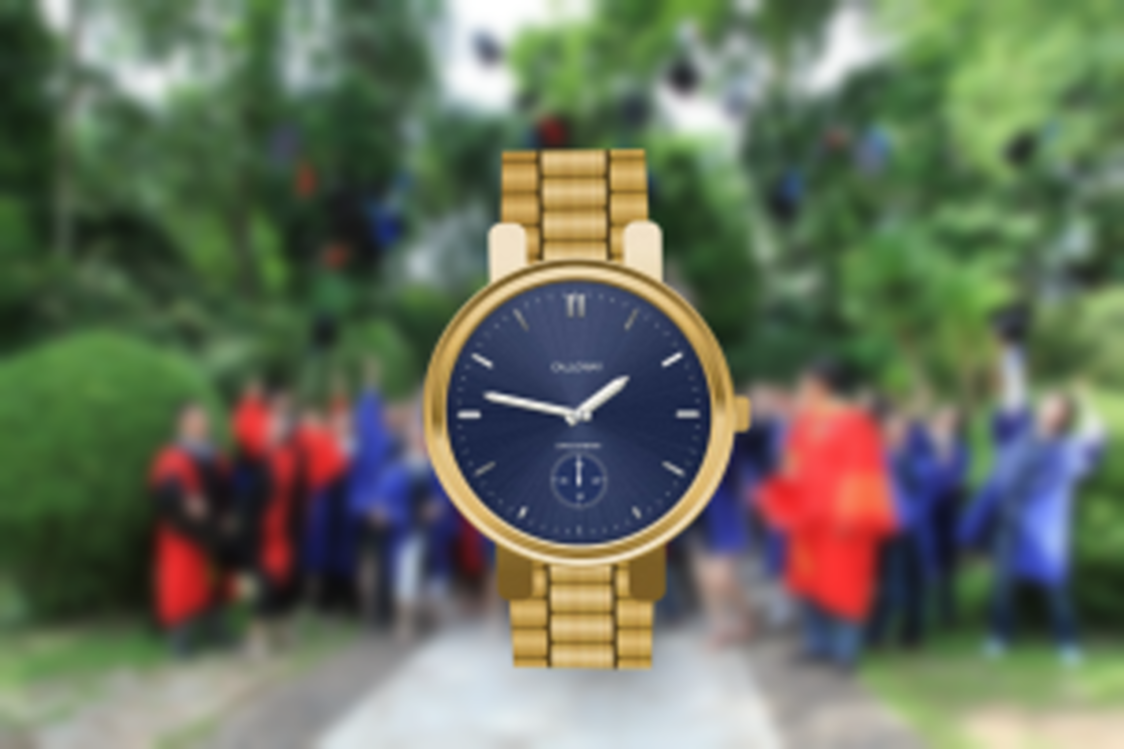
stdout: 1 h 47 min
